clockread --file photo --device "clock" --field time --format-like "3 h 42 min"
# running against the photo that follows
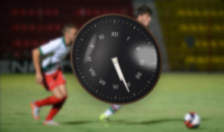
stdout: 5 h 26 min
